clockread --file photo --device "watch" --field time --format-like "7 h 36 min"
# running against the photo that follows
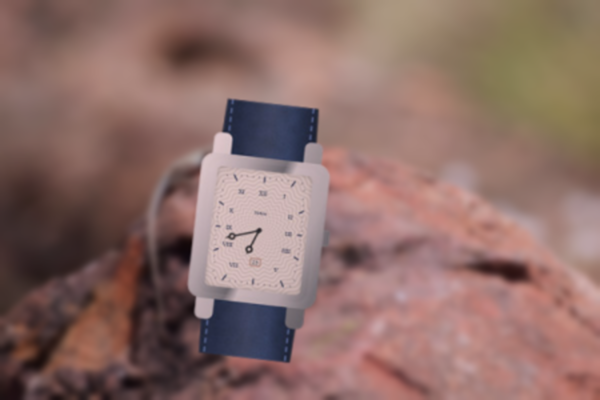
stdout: 6 h 42 min
